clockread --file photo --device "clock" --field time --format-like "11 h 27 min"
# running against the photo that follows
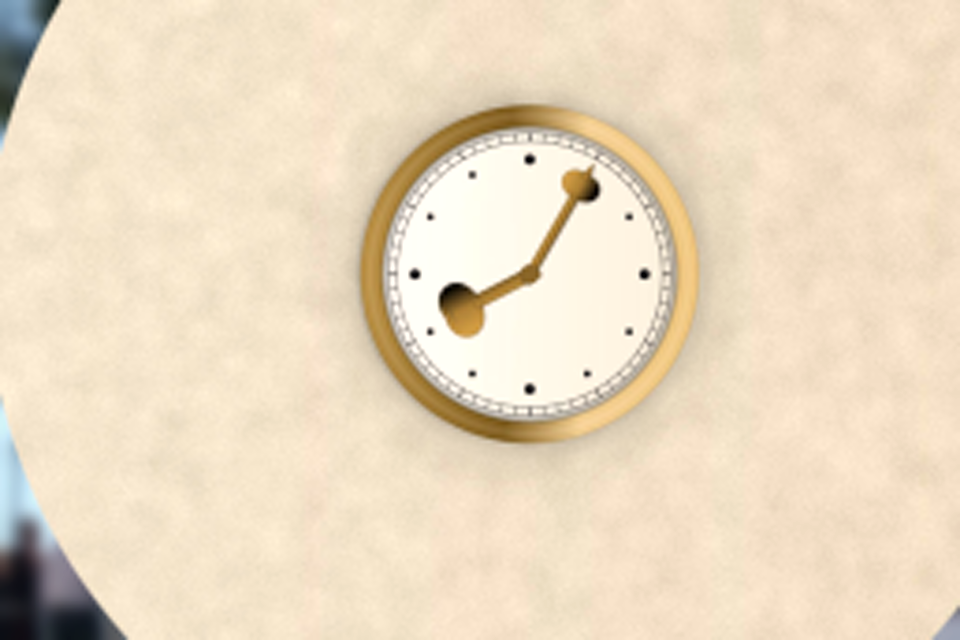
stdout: 8 h 05 min
